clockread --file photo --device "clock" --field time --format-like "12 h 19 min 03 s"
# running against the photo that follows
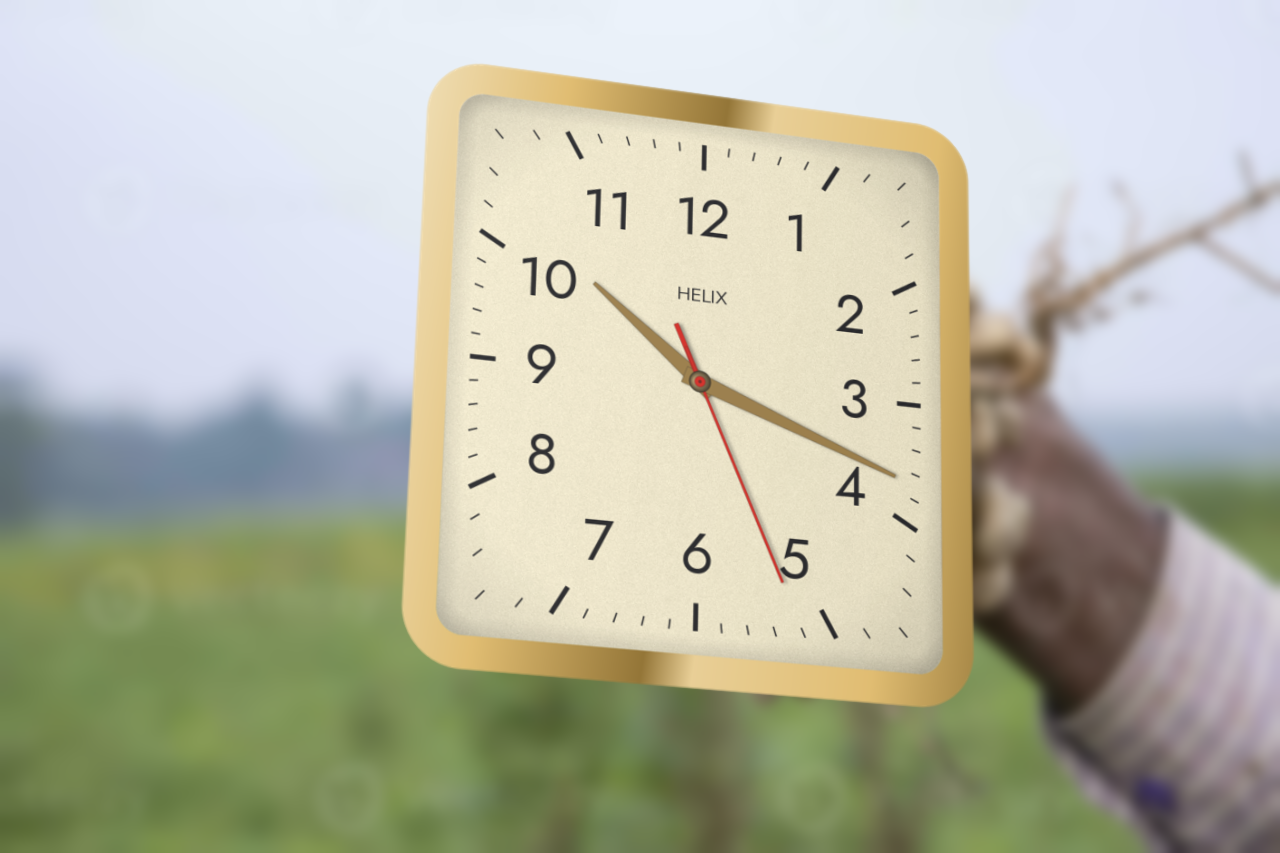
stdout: 10 h 18 min 26 s
